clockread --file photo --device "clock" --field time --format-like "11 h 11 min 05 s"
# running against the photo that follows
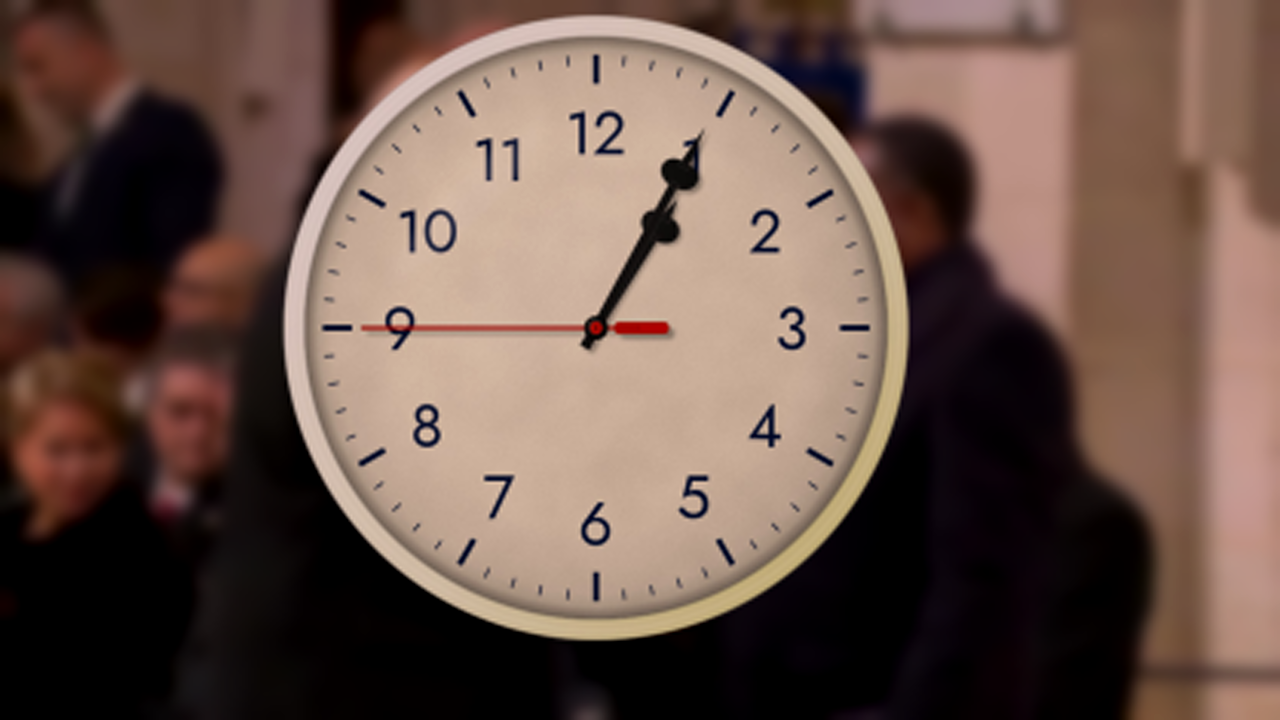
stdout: 1 h 04 min 45 s
